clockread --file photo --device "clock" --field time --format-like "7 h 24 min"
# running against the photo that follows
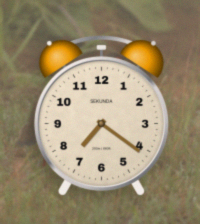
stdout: 7 h 21 min
